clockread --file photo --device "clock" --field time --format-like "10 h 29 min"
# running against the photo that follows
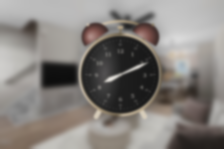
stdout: 8 h 11 min
